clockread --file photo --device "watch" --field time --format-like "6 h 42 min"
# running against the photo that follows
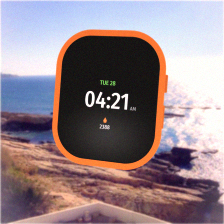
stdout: 4 h 21 min
